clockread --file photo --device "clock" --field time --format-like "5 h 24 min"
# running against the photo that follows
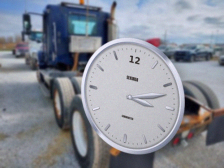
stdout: 3 h 12 min
